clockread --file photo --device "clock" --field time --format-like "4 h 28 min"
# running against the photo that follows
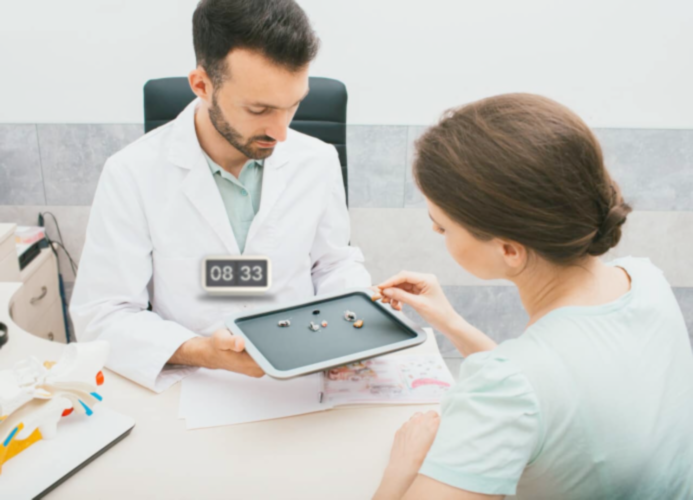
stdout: 8 h 33 min
